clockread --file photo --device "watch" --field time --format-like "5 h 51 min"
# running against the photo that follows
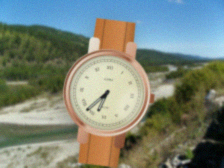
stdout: 6 h 37 min
